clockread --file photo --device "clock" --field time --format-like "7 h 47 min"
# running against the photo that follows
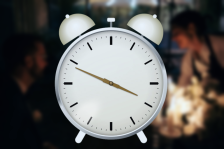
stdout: 3 h 49 min
